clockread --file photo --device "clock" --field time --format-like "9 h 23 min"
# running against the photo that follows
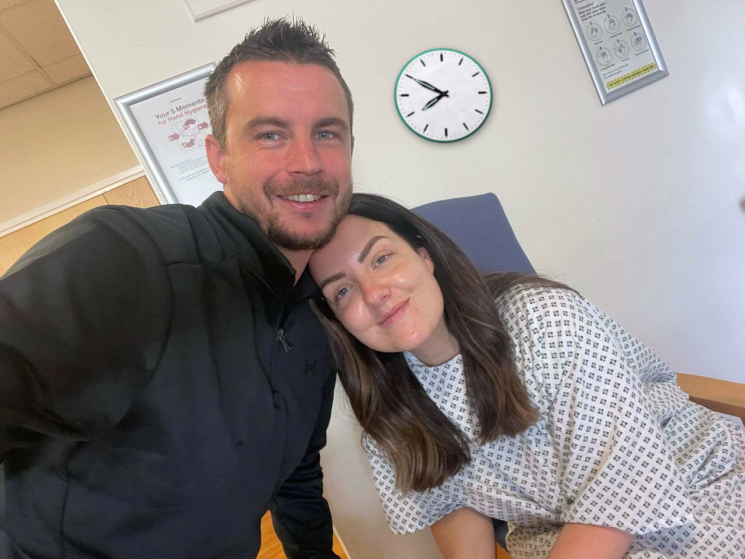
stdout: 7 h 50 min
